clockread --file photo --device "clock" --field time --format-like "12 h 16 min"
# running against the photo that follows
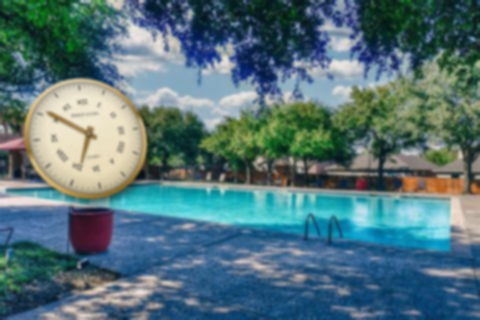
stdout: 6 h 51 min
